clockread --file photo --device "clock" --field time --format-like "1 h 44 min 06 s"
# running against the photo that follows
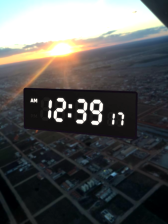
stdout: 12 h 39 min 17 s
